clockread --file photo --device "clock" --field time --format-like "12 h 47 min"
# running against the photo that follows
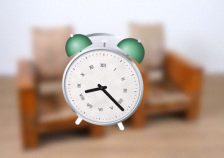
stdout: 8 h 22 min
